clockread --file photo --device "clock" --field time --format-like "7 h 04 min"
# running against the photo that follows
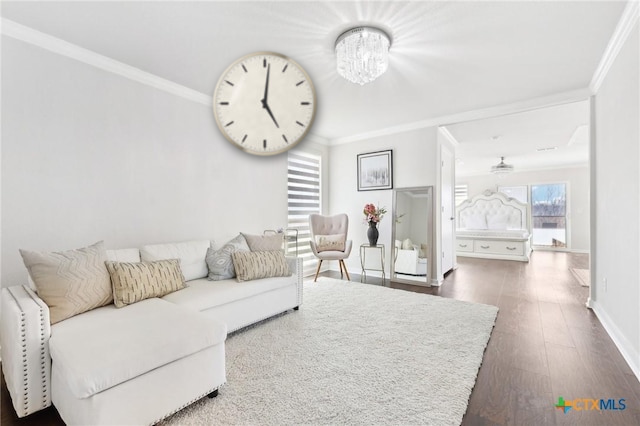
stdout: 5 h 01 min
